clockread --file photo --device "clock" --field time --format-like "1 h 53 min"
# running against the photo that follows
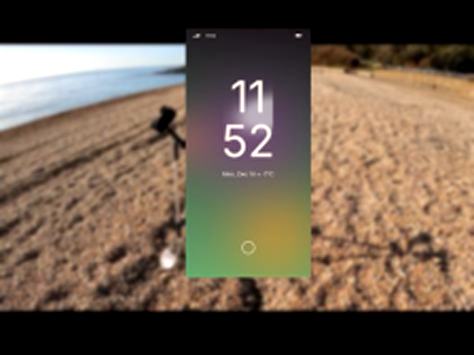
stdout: 11 h 52 min
